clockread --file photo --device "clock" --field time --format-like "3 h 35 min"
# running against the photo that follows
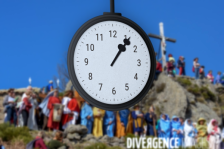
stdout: 1 h 06 min
